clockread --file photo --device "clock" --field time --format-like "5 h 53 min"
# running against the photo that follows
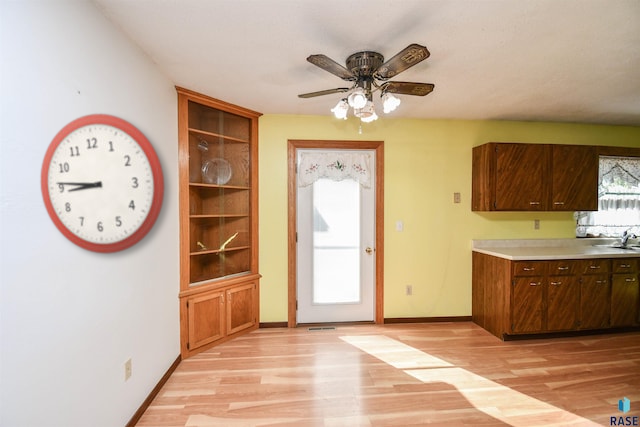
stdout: 8 h 46 min
